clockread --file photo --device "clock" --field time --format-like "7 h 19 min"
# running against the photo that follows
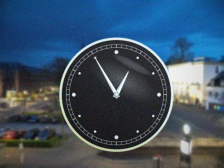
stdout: 12 h 55 min
